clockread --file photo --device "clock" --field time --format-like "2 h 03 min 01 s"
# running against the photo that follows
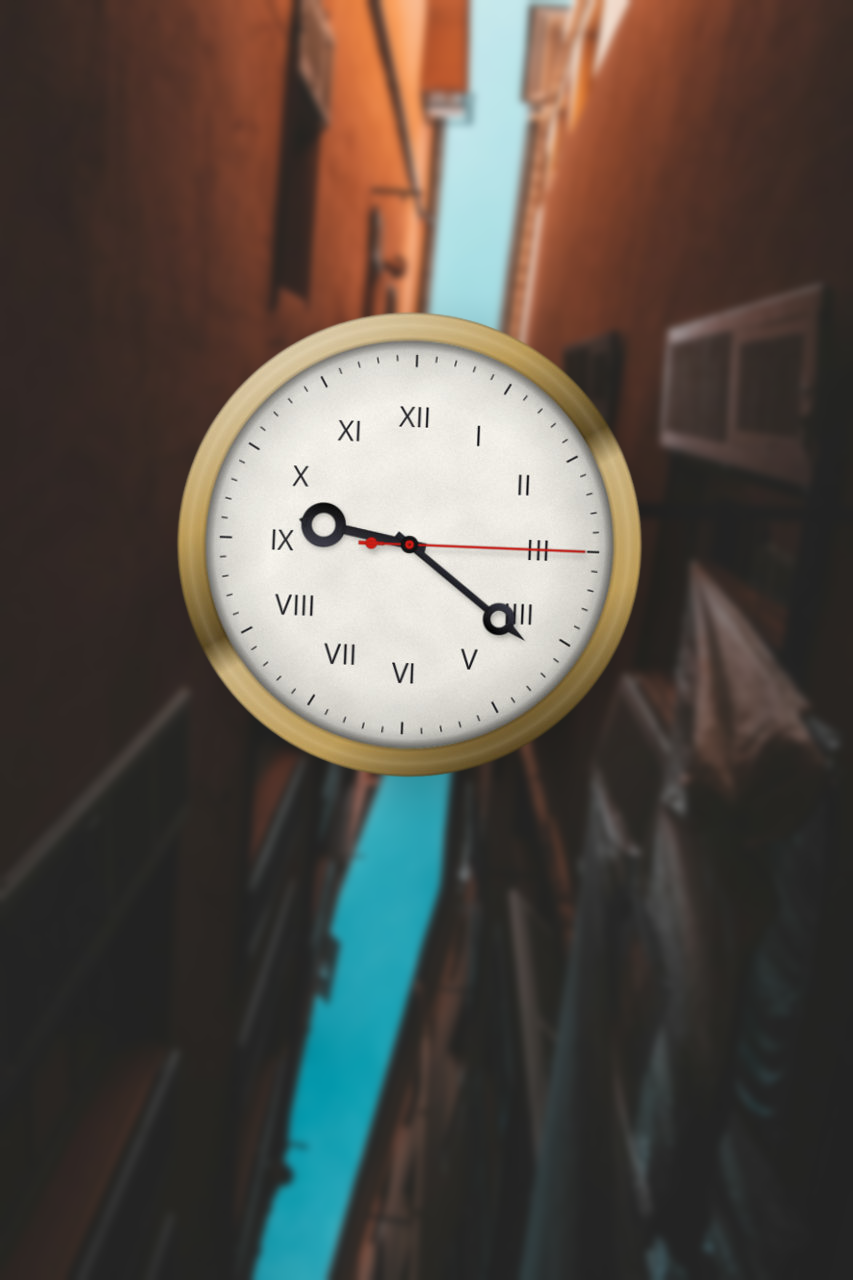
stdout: 9 h 21 min 15 s
